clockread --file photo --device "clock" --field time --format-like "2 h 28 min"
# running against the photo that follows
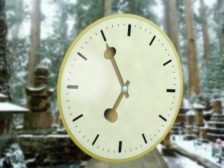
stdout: 6 h 55 min
